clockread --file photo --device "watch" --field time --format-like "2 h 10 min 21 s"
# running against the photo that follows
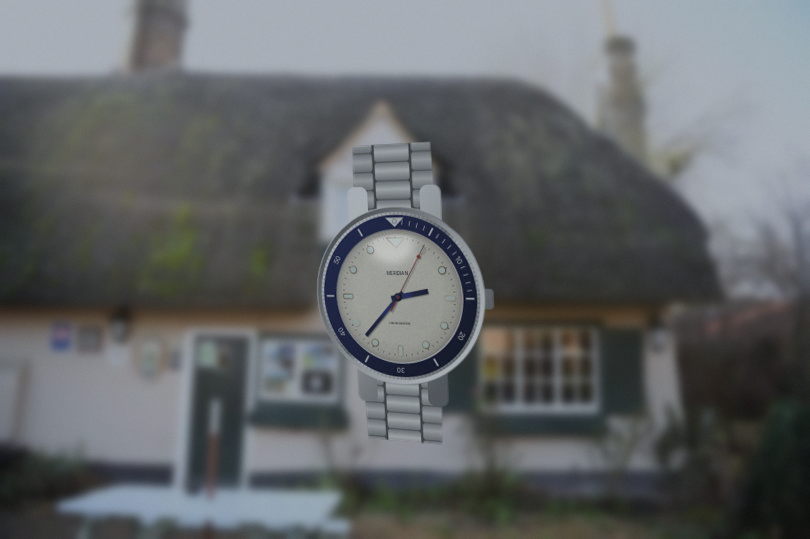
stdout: 2 h 37 min 05 s
